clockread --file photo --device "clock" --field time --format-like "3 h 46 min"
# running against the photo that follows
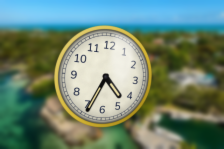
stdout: 4 h 34 min
